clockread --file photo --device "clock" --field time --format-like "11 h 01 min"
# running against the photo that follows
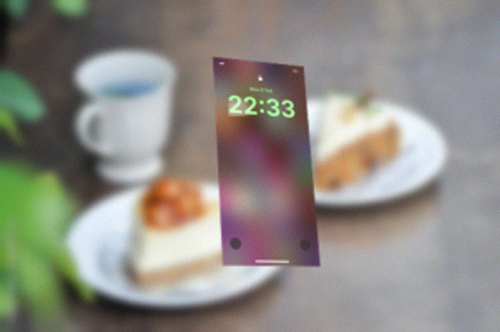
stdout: 22 h 33 min
